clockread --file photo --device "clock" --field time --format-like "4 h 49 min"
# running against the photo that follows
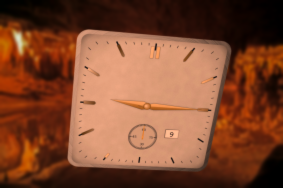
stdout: 9 h 15 min
